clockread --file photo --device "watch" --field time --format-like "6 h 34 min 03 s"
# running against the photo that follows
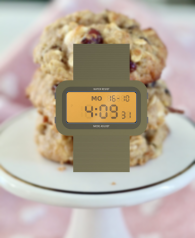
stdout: 4 h 09 min 31 s
